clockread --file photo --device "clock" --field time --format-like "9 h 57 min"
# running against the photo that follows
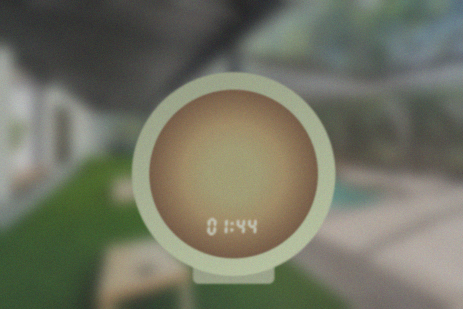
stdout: 1 h 44 min
